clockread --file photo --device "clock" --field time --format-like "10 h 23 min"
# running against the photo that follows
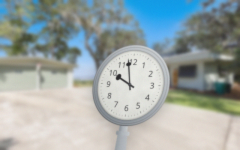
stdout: 9 h 58 min
